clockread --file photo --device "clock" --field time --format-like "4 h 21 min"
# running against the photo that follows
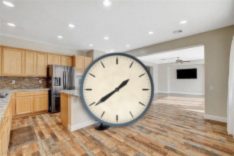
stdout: 1 h 39 min
